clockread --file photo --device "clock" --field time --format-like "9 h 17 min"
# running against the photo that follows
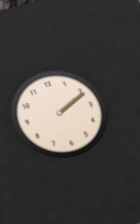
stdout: 2 h 11 min
